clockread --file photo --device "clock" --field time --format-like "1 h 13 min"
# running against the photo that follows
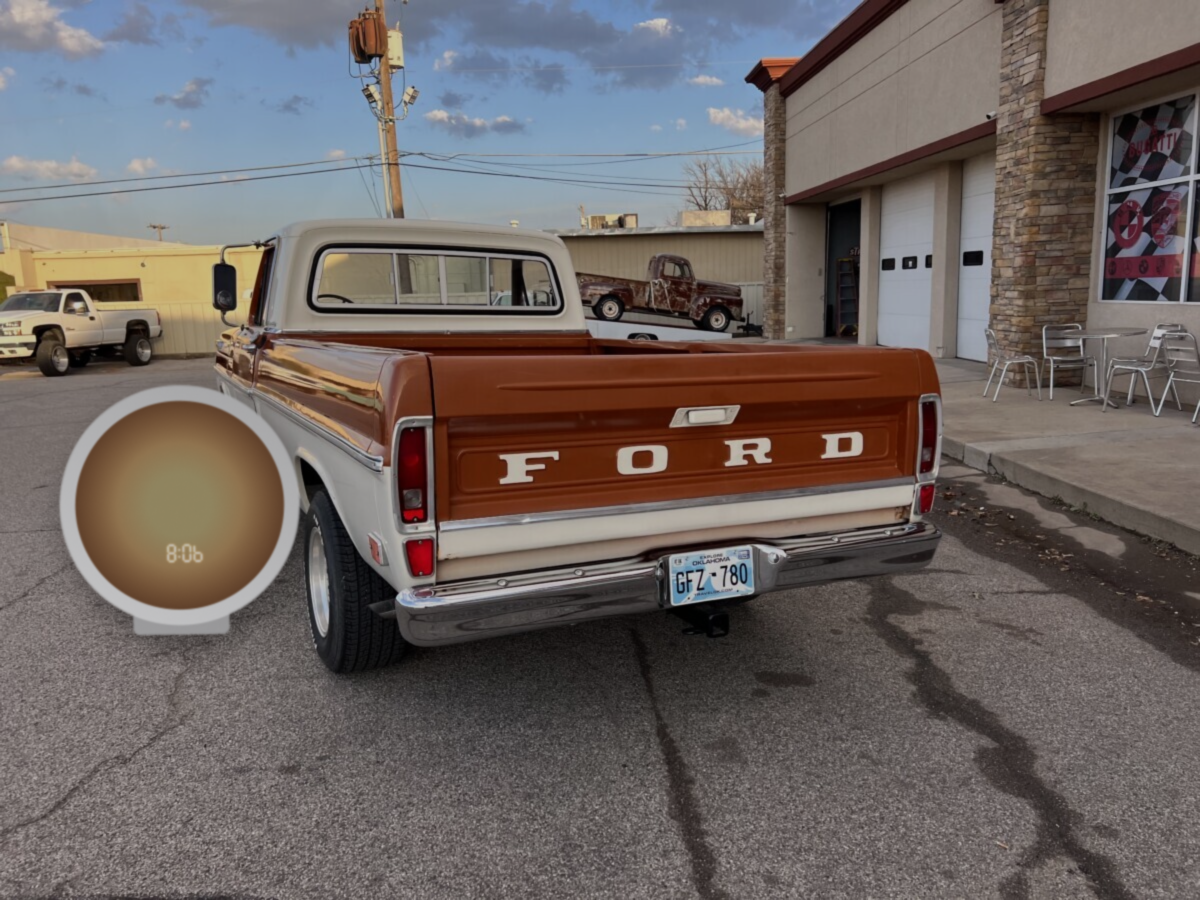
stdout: 8 h 06 min
